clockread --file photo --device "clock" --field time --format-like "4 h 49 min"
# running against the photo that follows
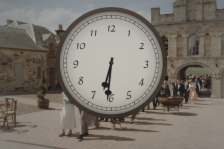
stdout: 6 h 31 min
